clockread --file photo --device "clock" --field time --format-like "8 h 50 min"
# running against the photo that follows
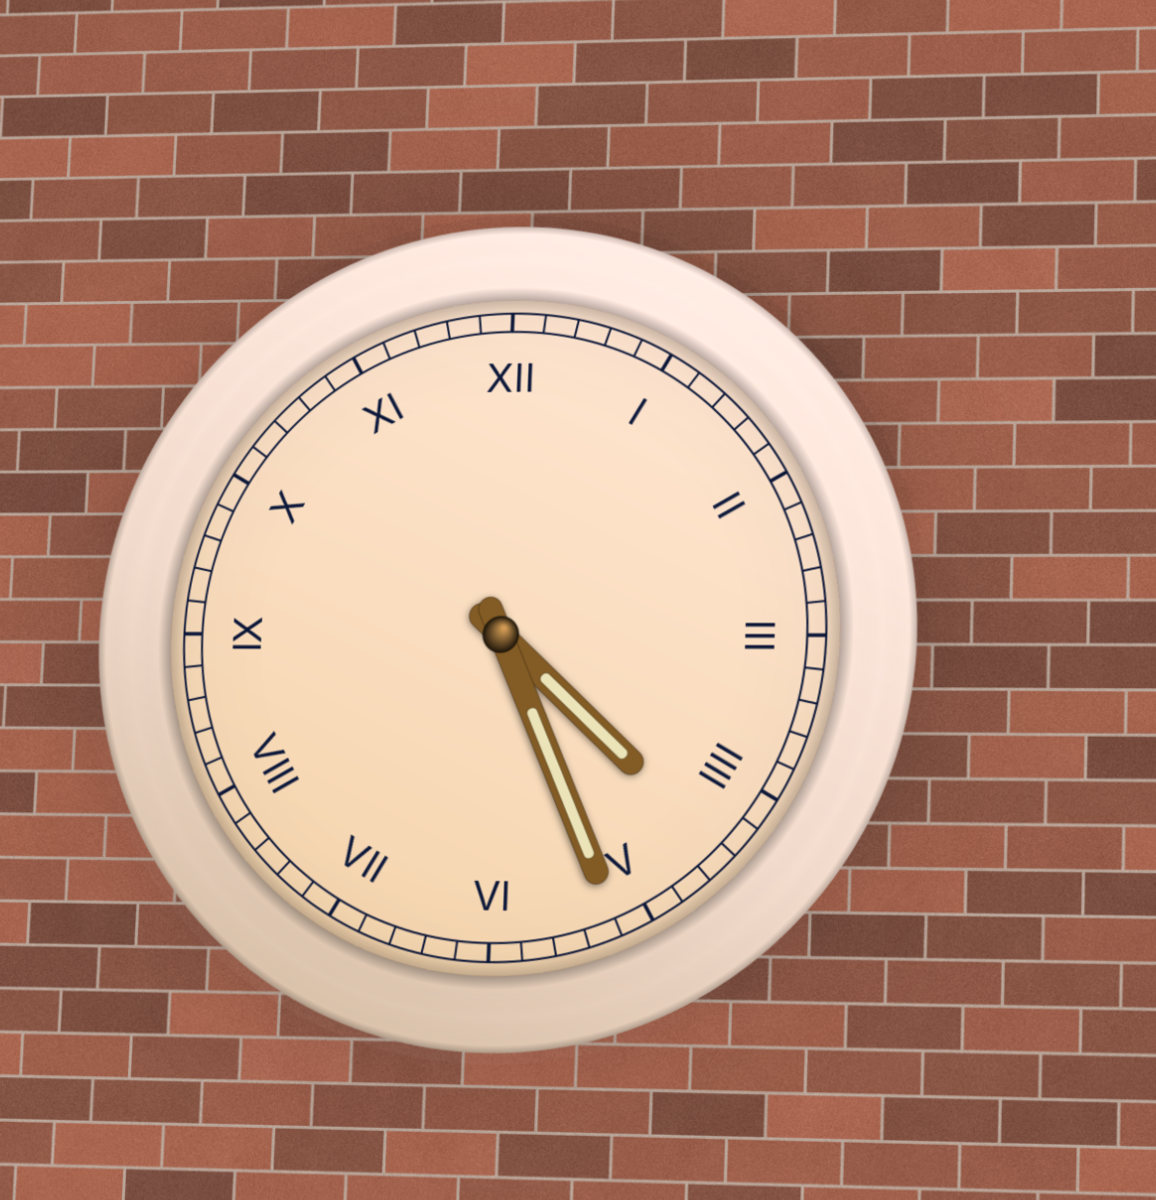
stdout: 4 h 26 min
